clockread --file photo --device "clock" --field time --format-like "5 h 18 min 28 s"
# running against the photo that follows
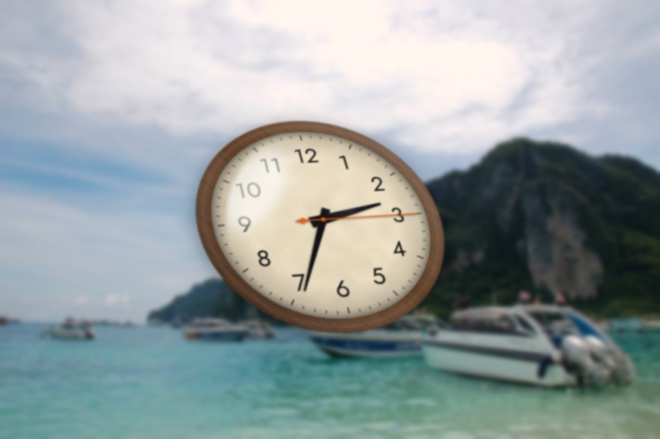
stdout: 2 h 34 min 15 s
